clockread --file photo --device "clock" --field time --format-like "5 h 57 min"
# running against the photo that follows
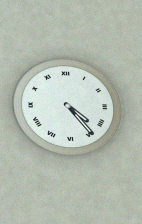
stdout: 4 h 24 min
